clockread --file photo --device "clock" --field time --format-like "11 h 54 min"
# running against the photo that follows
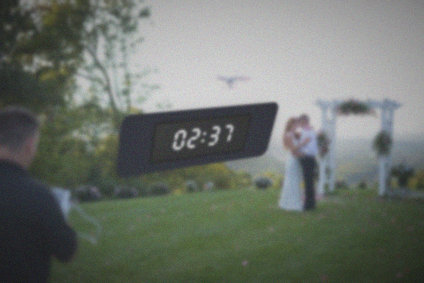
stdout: 2 h 37 min
